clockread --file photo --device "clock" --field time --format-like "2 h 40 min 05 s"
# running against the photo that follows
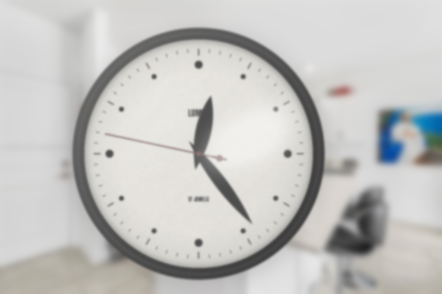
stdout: 12 h 23 min 47 s
